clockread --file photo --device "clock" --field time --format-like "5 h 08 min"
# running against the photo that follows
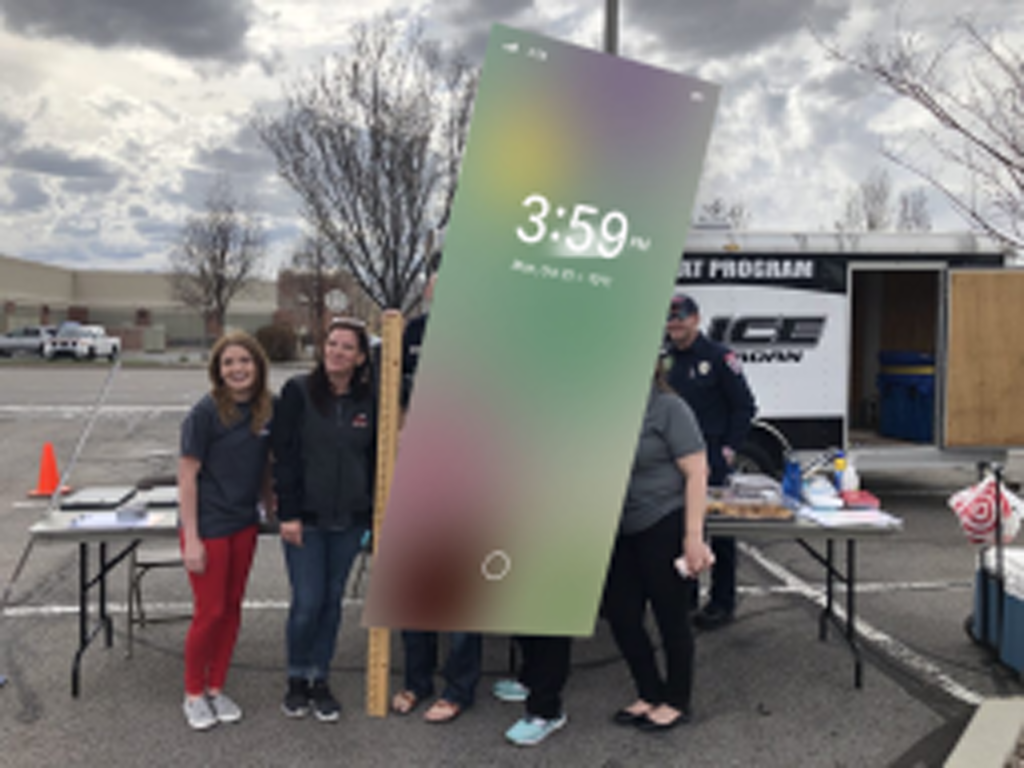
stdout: 3 h 59 min
